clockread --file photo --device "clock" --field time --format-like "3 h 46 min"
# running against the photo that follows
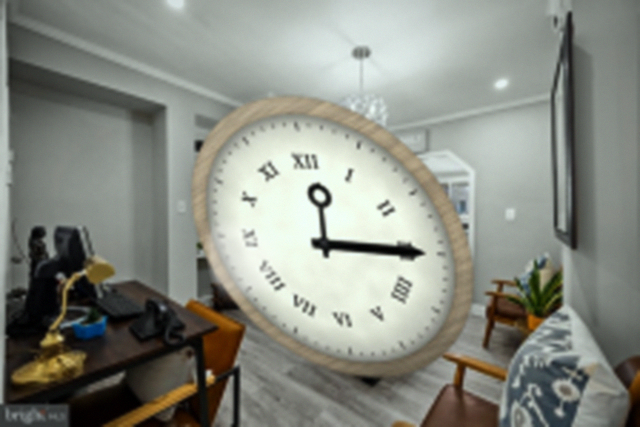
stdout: 12 h 15 min
